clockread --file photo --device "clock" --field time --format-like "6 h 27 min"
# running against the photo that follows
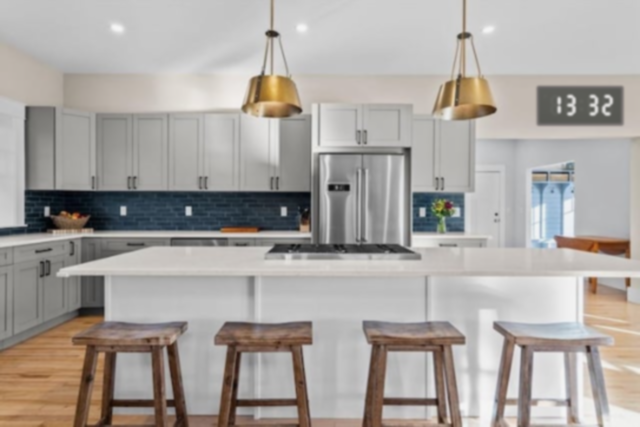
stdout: 13 h 32 min
